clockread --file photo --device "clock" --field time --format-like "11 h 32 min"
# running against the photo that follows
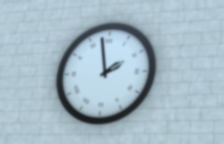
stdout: 1 h 58 min
